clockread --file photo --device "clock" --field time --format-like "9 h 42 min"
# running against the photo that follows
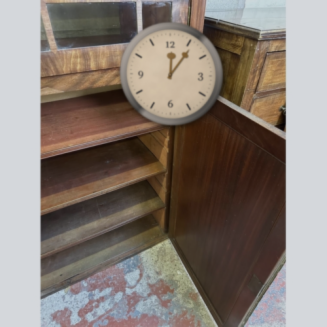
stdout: 12 h 06 min
